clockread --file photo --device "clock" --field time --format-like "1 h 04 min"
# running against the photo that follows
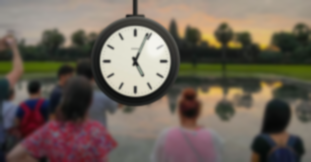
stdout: 5 h 04 min
